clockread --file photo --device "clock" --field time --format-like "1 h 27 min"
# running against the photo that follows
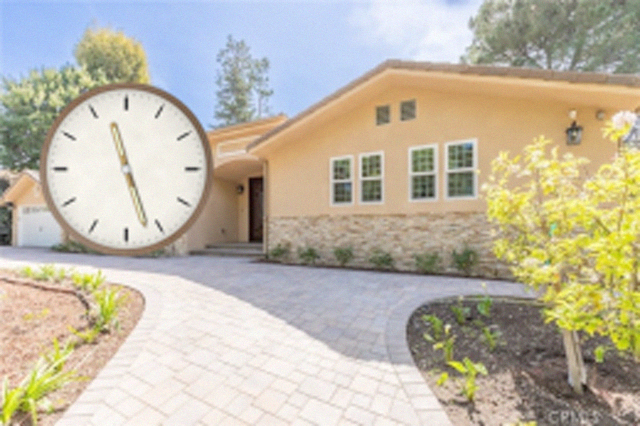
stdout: 11 h 27 min
